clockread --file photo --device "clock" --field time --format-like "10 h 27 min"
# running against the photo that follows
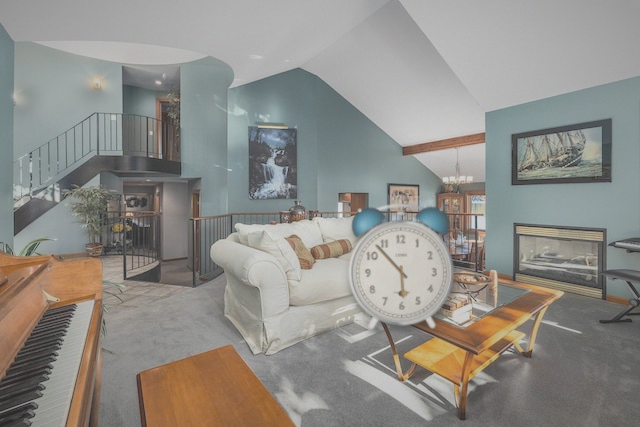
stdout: 5 h 53 min
